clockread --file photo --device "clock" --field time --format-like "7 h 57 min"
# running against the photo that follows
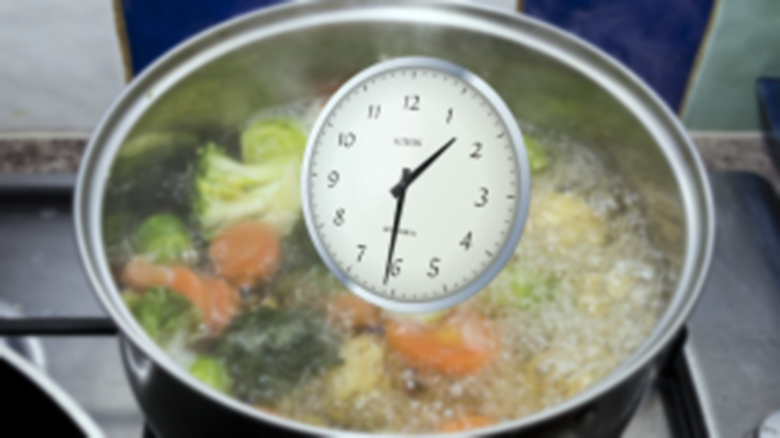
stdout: 1 h 31 min
